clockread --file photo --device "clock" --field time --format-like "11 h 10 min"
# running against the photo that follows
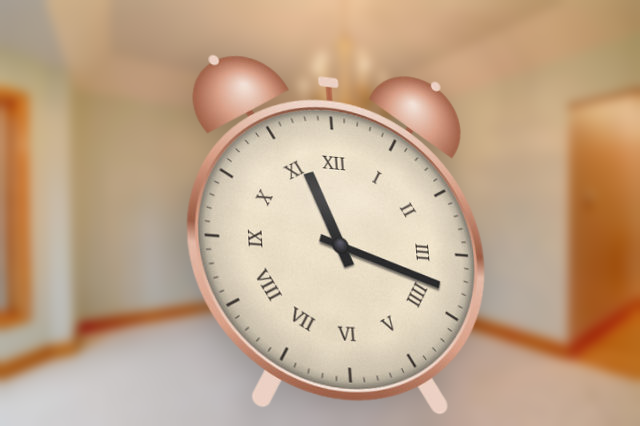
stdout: 11 h 18 min
